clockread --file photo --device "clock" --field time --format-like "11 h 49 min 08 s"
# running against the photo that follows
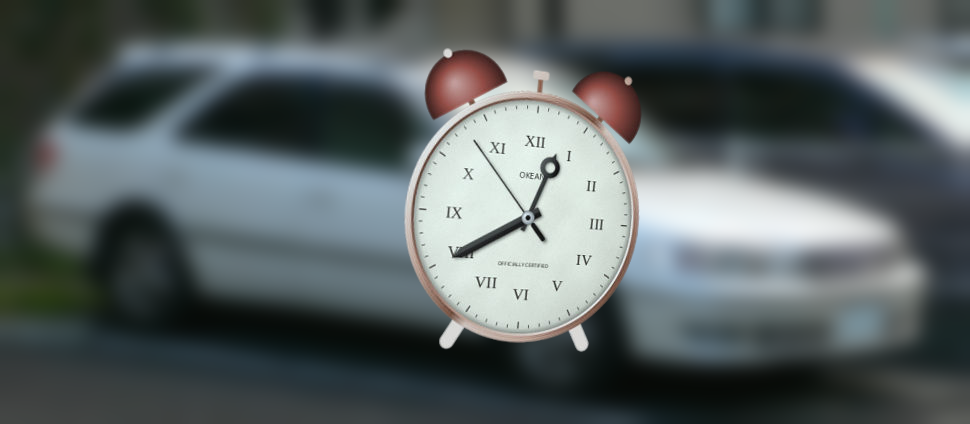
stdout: 12 h 39 min 53 s
